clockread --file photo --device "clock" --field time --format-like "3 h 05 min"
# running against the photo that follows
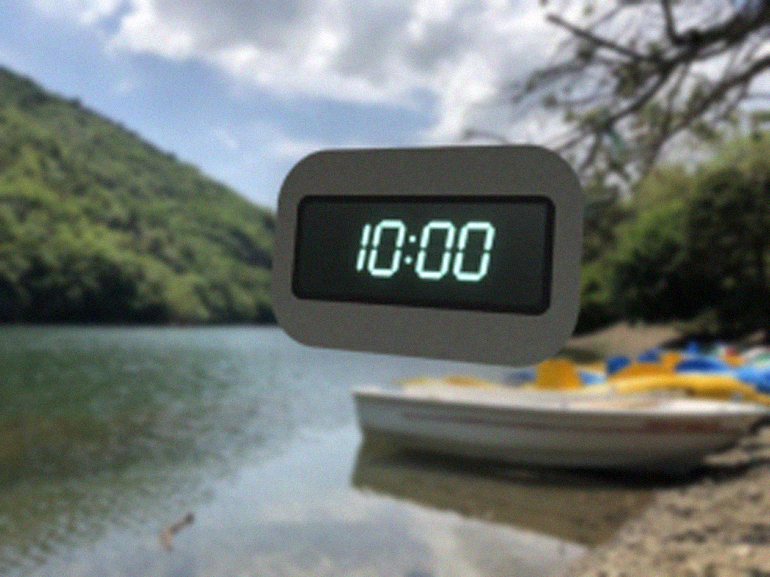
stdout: 10 h 00 min
